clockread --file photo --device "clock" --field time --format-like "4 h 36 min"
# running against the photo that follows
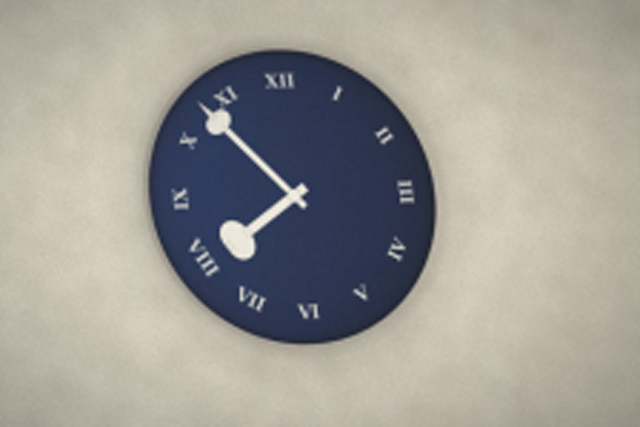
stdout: 7 h 53 min
